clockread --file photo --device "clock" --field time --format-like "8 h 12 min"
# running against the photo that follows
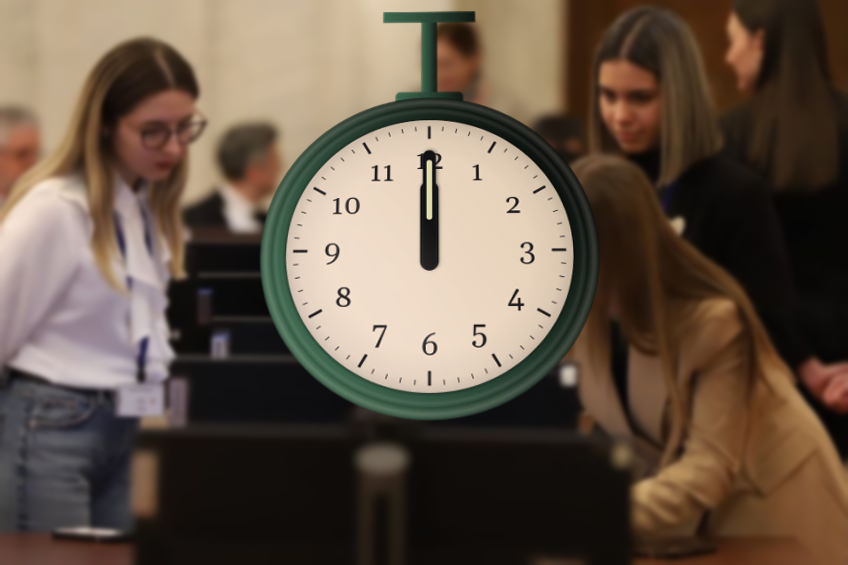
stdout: 12 h 00 min
